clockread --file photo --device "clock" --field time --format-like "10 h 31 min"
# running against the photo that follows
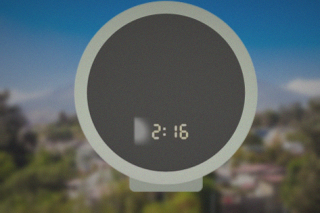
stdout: 2 h 16 min
